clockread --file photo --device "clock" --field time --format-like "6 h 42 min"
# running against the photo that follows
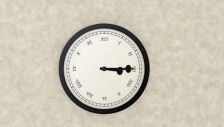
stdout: 3 h 15 min
